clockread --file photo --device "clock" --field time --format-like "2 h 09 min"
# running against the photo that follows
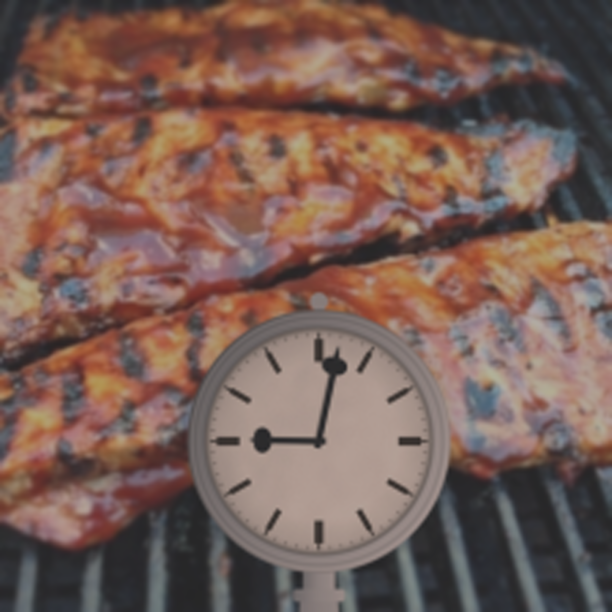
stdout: 9 h 02 min
